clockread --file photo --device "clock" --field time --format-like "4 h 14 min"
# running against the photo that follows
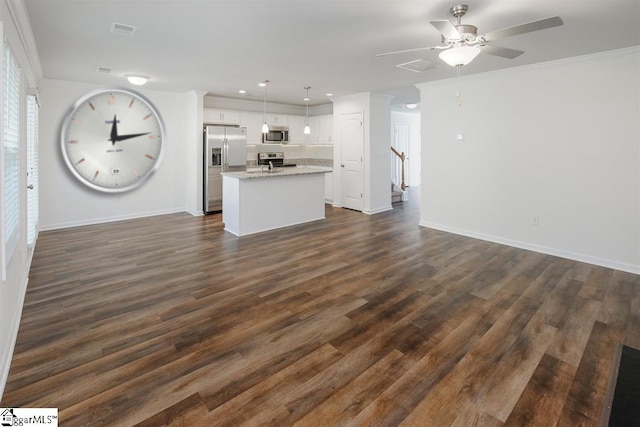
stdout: 12 h 14 min
